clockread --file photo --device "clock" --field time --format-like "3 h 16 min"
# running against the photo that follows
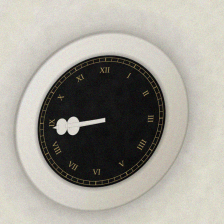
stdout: 8 h 44 min
